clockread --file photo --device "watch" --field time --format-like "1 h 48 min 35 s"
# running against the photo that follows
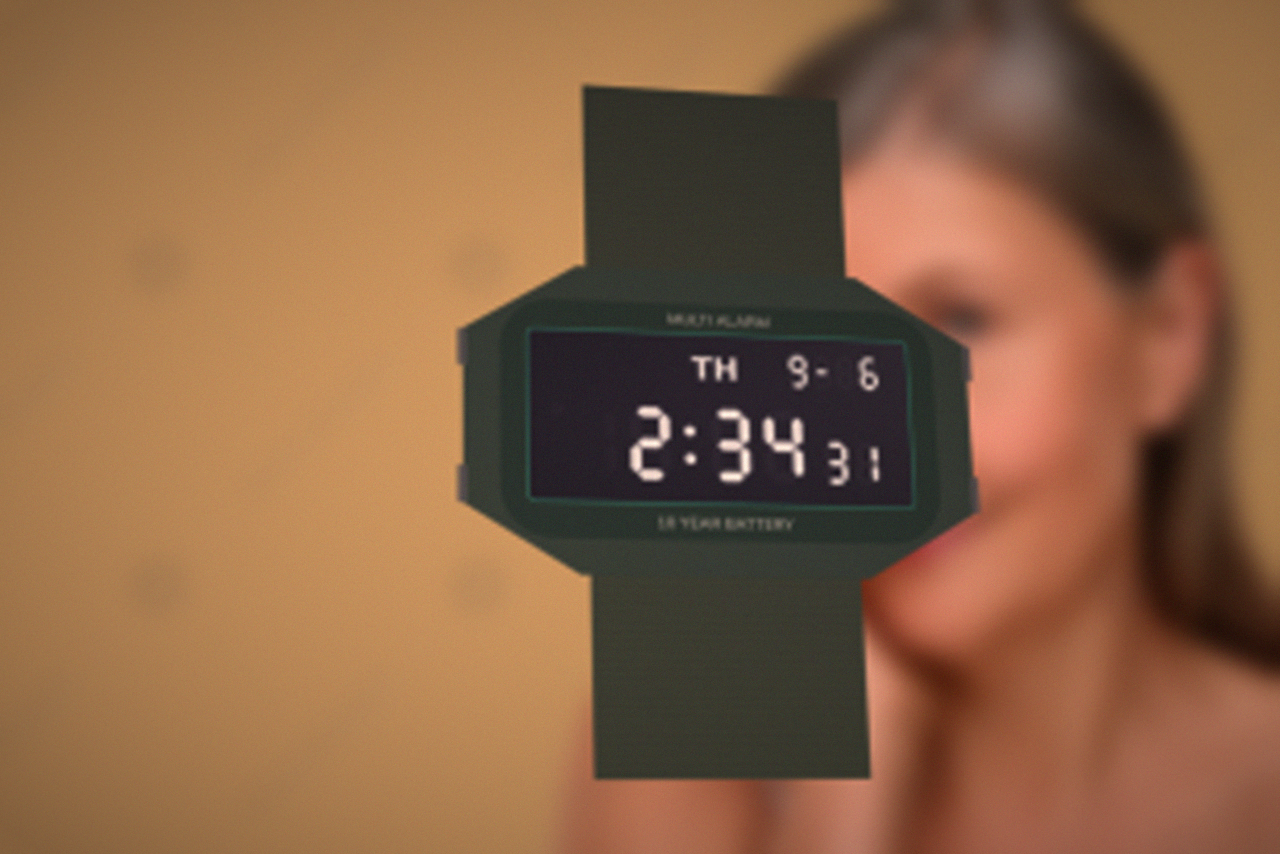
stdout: 2 h 34 min 31 s
